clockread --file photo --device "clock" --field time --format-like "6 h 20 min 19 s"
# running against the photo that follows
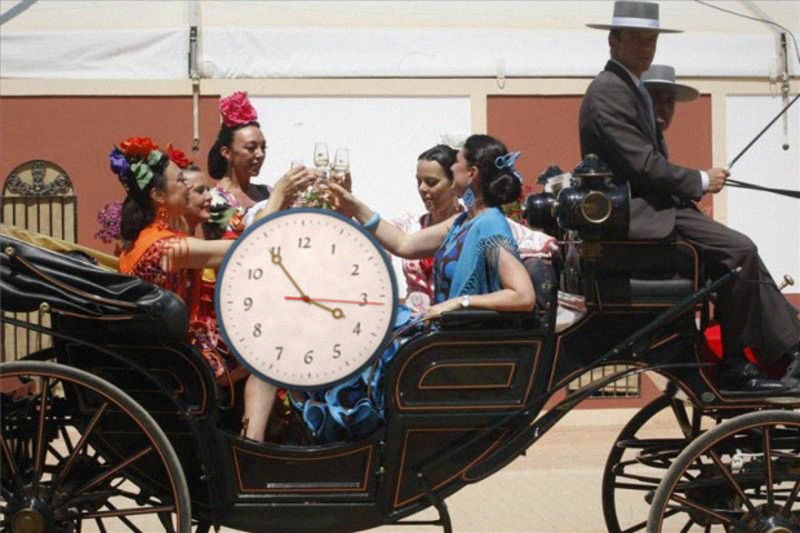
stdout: 3 h 54 min 16 s
